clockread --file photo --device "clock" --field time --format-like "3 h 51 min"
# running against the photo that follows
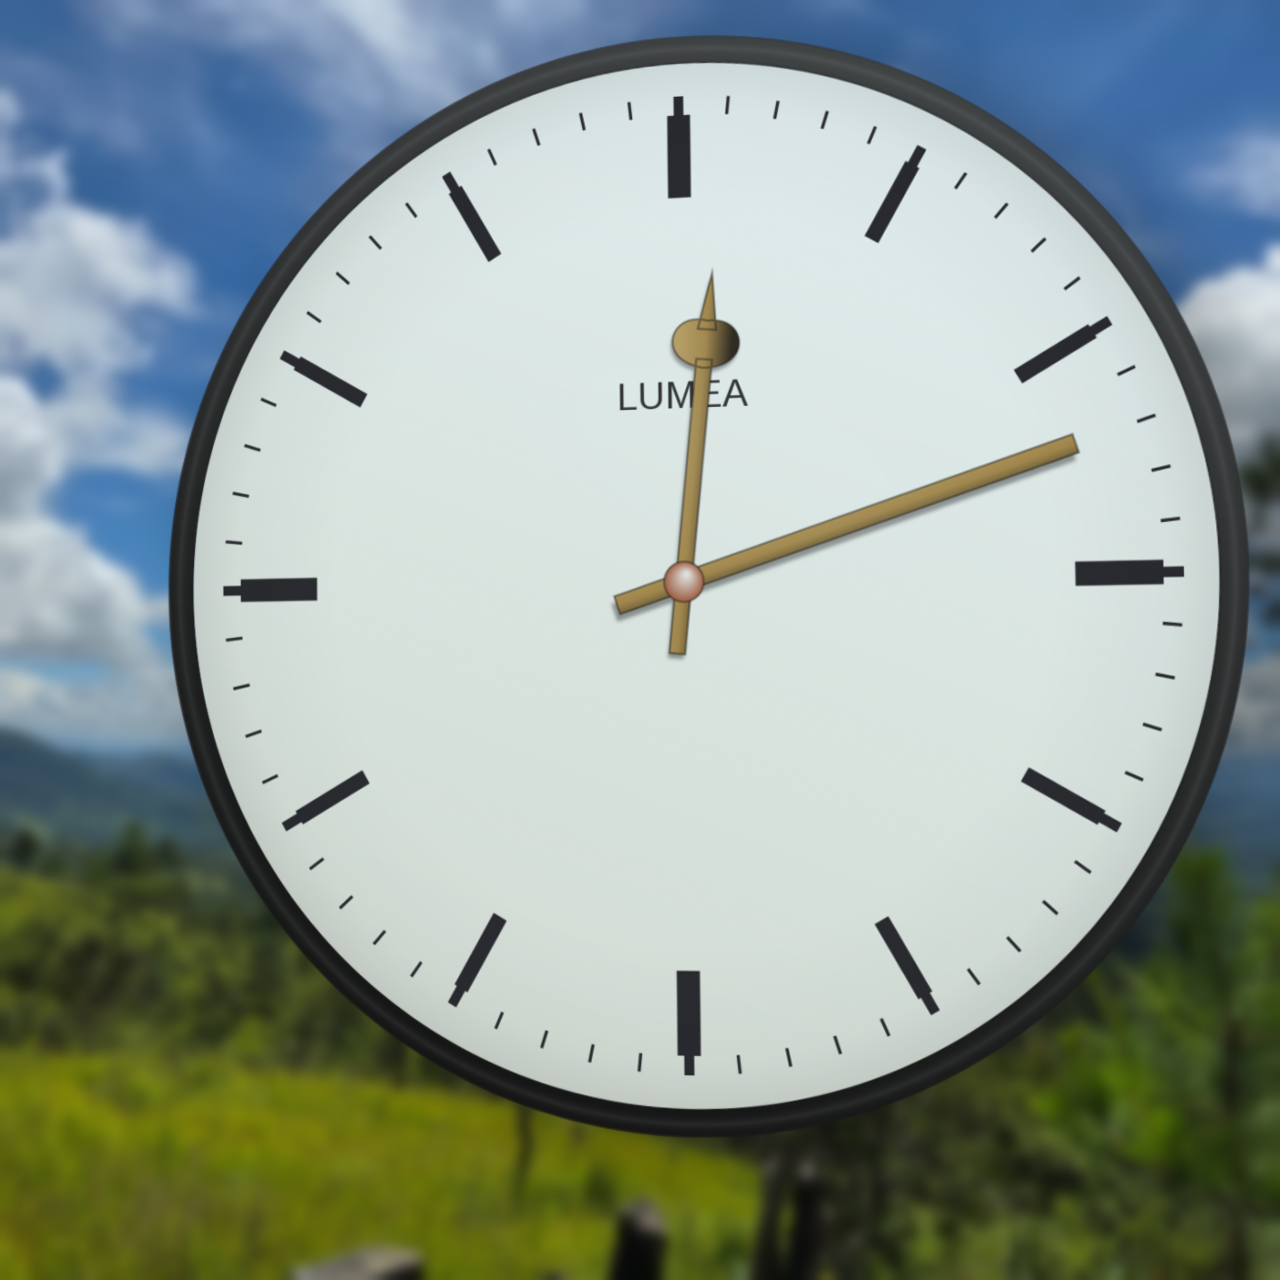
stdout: 12 h 12 min
